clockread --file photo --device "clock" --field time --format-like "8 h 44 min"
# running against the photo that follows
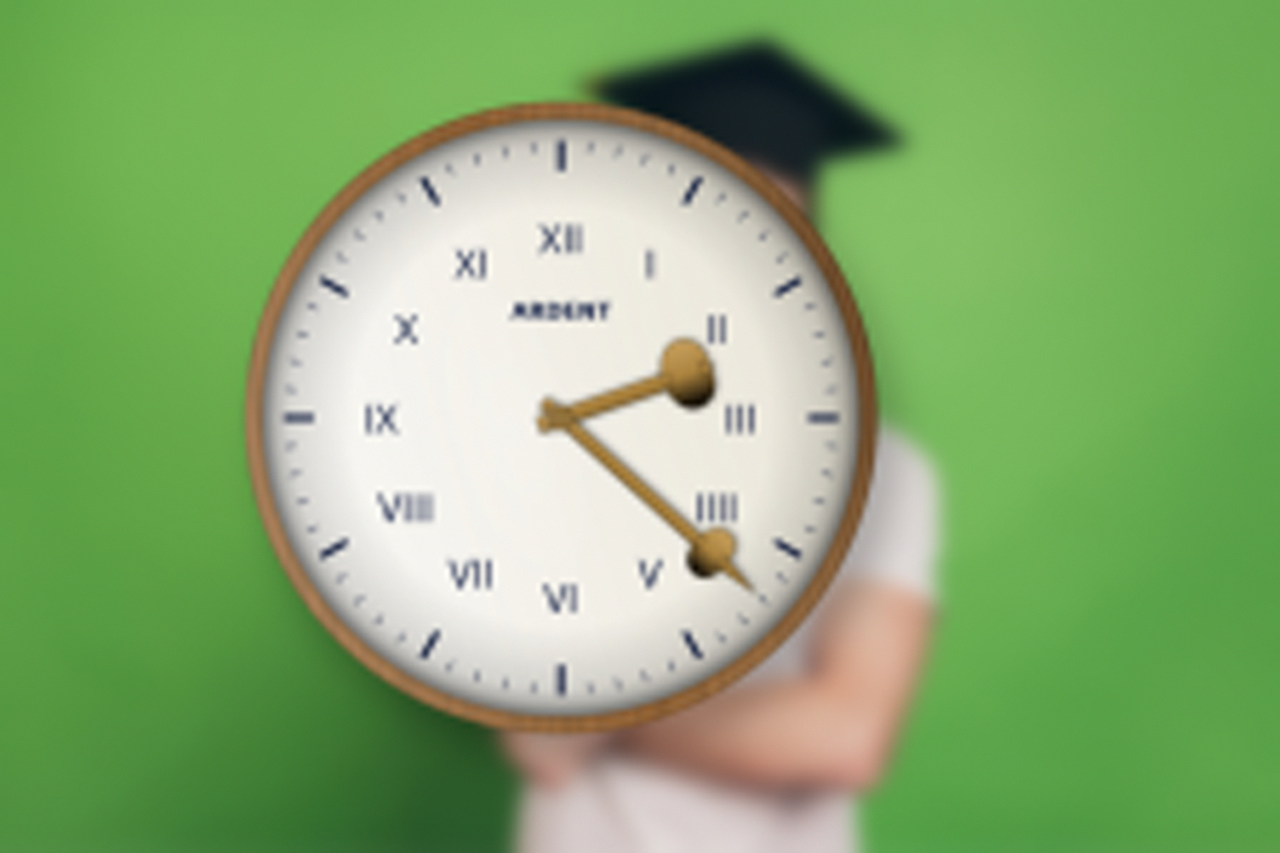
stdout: 2 h 22 min
